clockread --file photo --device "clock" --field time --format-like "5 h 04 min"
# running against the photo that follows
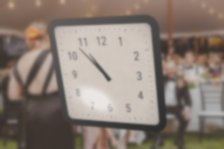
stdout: 10 h 53 min
